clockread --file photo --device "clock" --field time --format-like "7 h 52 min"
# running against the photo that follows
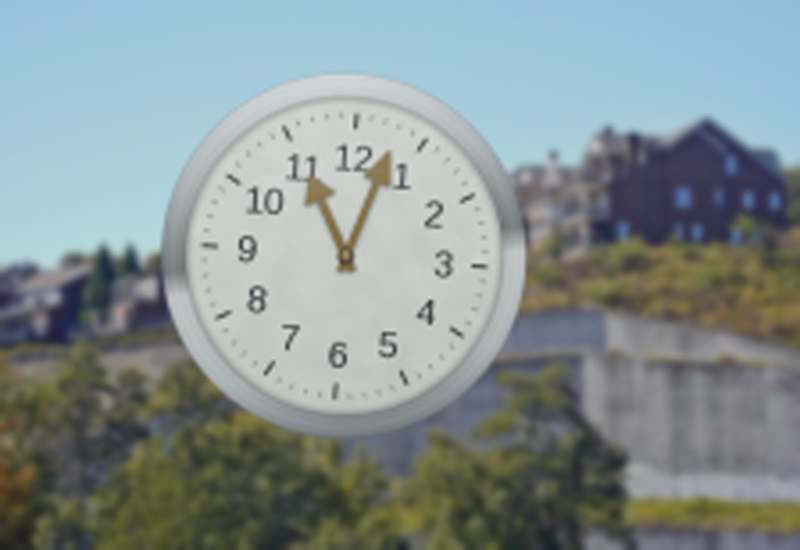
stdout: 11 h 03 min
